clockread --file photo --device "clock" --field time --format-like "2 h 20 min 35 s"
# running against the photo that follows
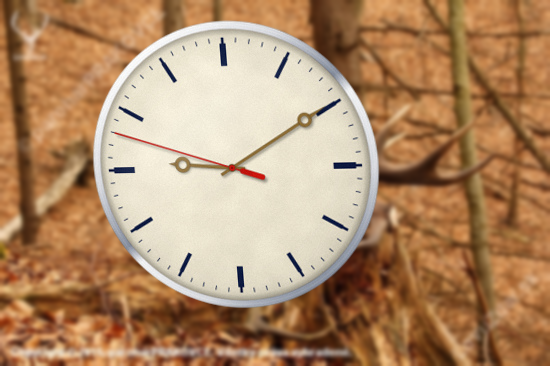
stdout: 9 h 09 min 48 s
